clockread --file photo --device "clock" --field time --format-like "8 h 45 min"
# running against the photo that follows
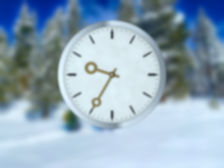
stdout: 9 h 35 min
